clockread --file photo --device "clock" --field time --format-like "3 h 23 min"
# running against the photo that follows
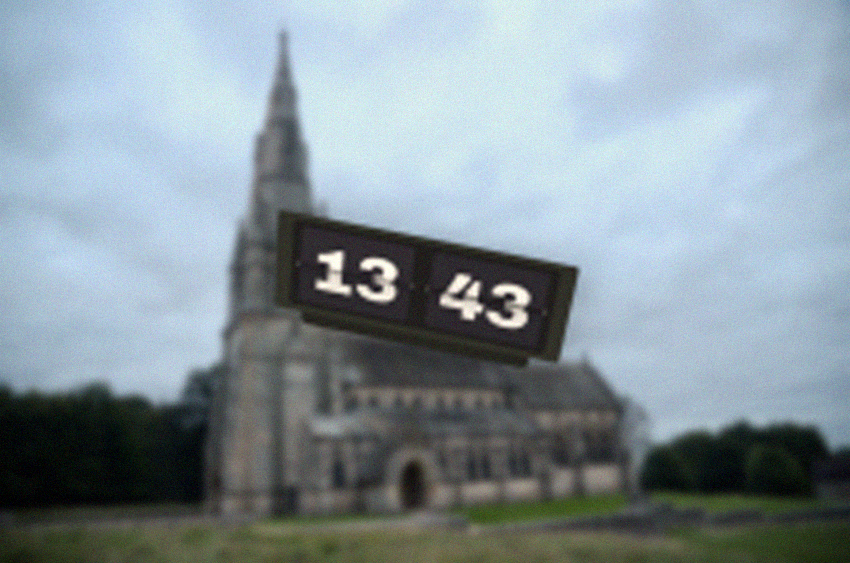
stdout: 13 h 43 min
